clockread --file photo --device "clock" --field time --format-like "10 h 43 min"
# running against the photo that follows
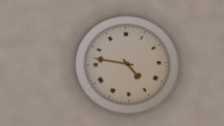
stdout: 4 h 47 min
